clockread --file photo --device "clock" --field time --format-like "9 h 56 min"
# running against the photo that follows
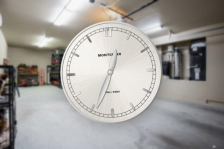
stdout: 12 h 34 min
